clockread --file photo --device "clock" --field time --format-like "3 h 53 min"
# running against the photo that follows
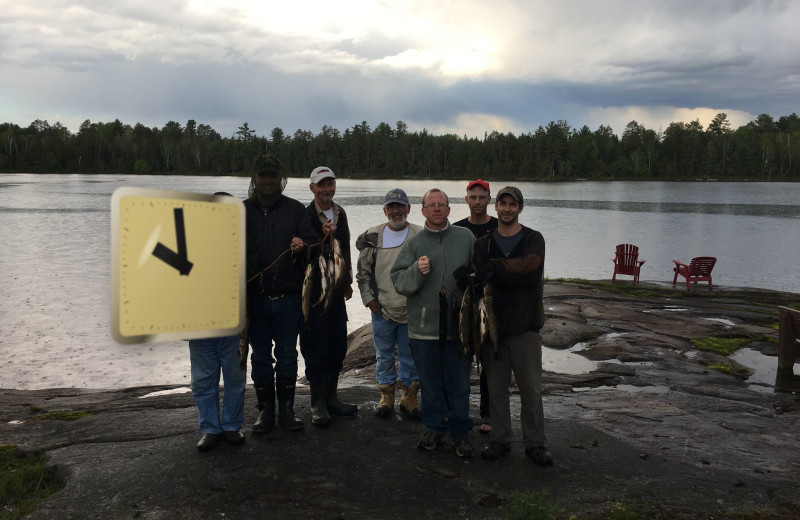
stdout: 9 h 59 min
